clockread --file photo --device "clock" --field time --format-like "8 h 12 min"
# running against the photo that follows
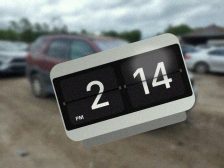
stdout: 2 h 14 min
